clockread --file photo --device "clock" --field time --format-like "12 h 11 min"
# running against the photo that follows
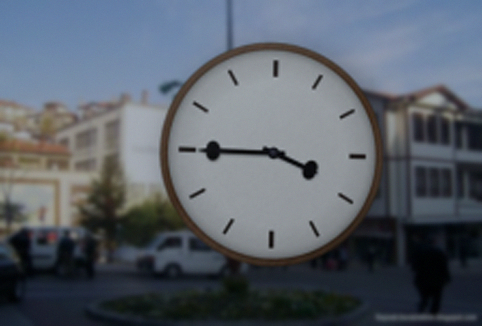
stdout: 3 h 45 min
